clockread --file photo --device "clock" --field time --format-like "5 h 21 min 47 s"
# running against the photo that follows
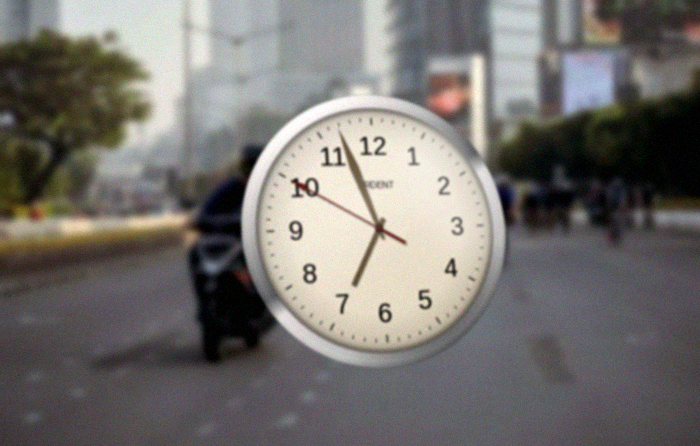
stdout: 6 h 56 min 50 s
